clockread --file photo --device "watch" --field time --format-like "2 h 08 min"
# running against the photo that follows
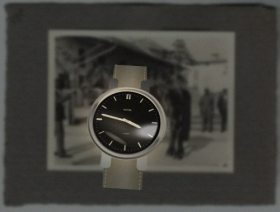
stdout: 3 h 47 min
